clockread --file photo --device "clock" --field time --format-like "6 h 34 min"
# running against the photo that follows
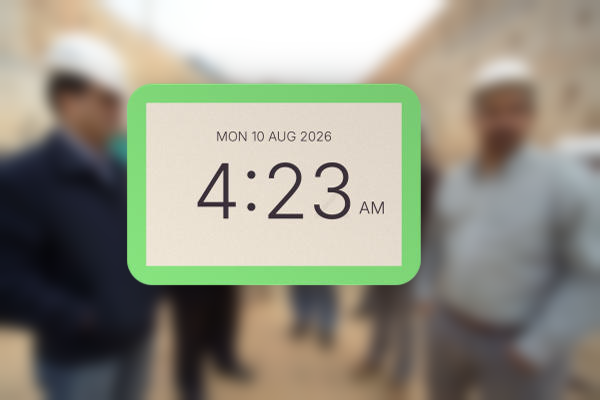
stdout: 4 h 23 min
